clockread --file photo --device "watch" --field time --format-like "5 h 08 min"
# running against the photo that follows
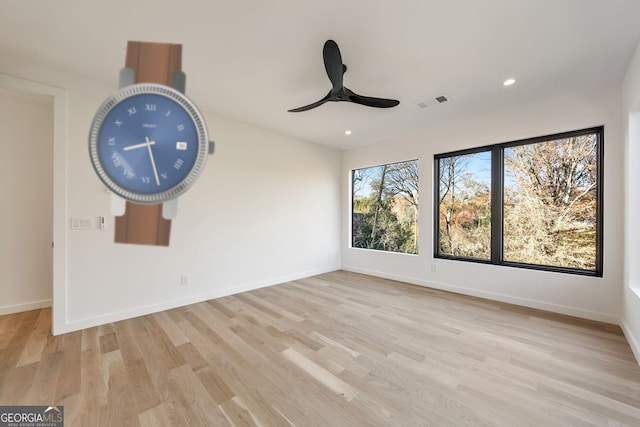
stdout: 8 h 27 min
